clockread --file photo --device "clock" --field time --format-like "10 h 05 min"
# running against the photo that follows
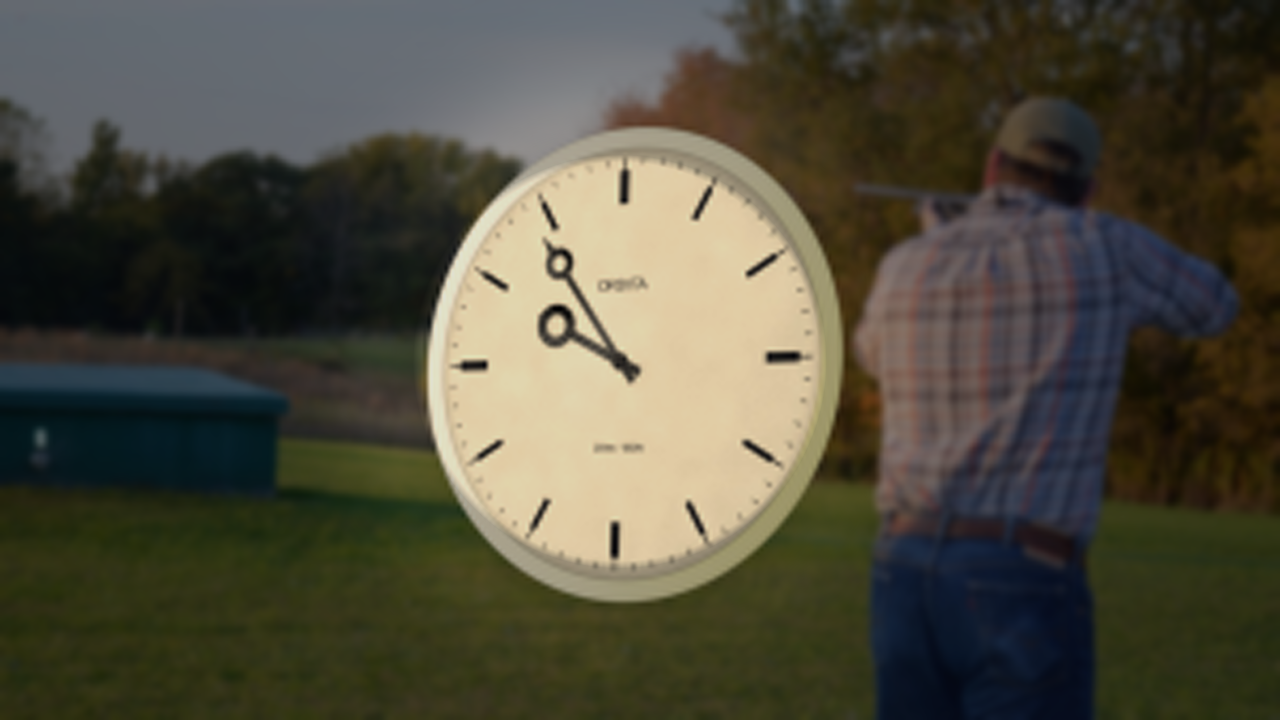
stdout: 9 h 54 min
